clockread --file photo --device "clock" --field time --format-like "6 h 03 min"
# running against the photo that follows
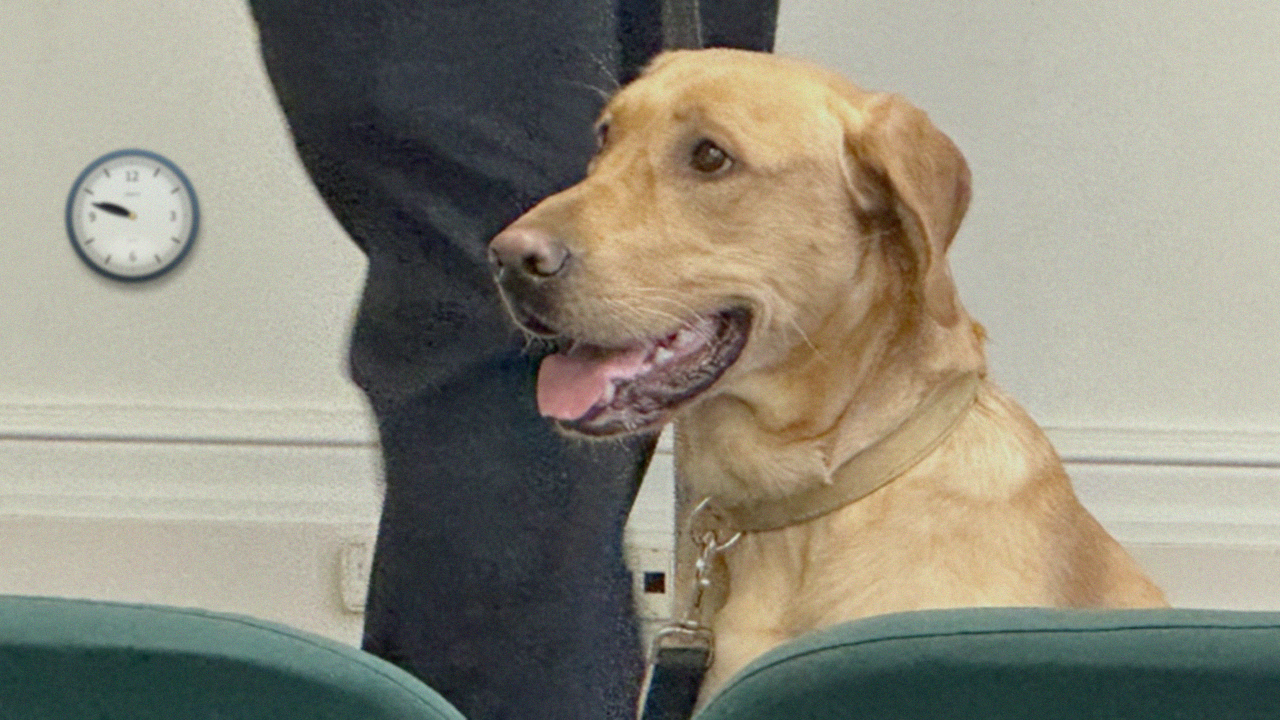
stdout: 9 h 48 min
